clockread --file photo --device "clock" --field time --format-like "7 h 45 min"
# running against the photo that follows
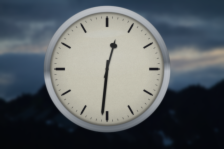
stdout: 12 h 31 min
